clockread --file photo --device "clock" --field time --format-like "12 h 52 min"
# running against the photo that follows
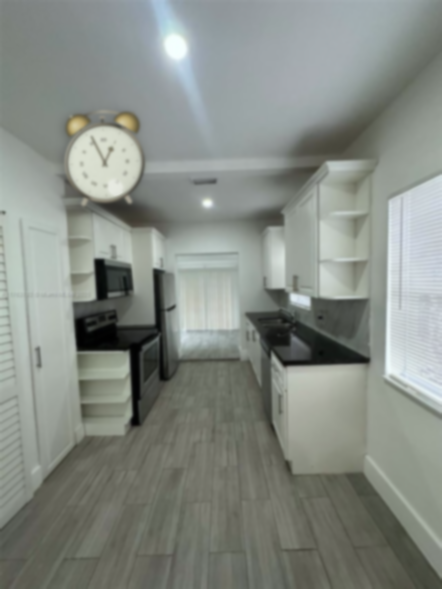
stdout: 12 h 56 min
